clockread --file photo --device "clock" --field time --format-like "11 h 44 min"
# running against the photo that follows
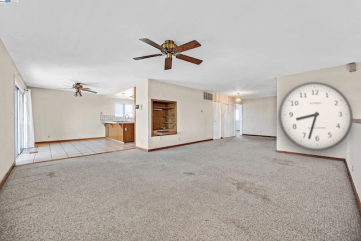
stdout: 8 h 33 min
